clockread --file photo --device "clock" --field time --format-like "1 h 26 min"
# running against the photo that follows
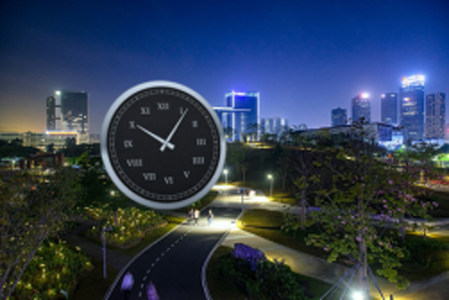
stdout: 10 h 06 min
